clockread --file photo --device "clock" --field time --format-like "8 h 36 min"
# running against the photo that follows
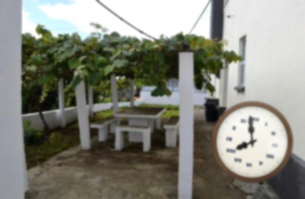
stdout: 7 h 58 min
